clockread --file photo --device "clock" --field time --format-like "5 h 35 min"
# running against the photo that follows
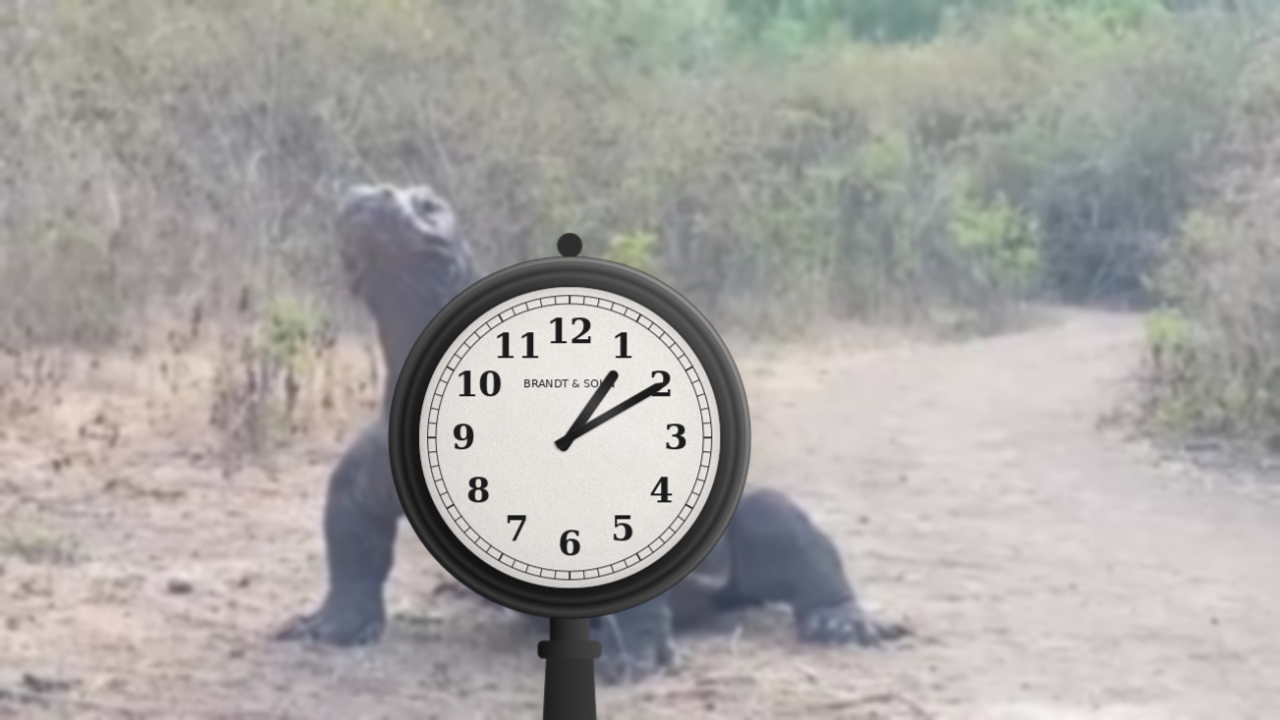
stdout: 1 h 10 min
